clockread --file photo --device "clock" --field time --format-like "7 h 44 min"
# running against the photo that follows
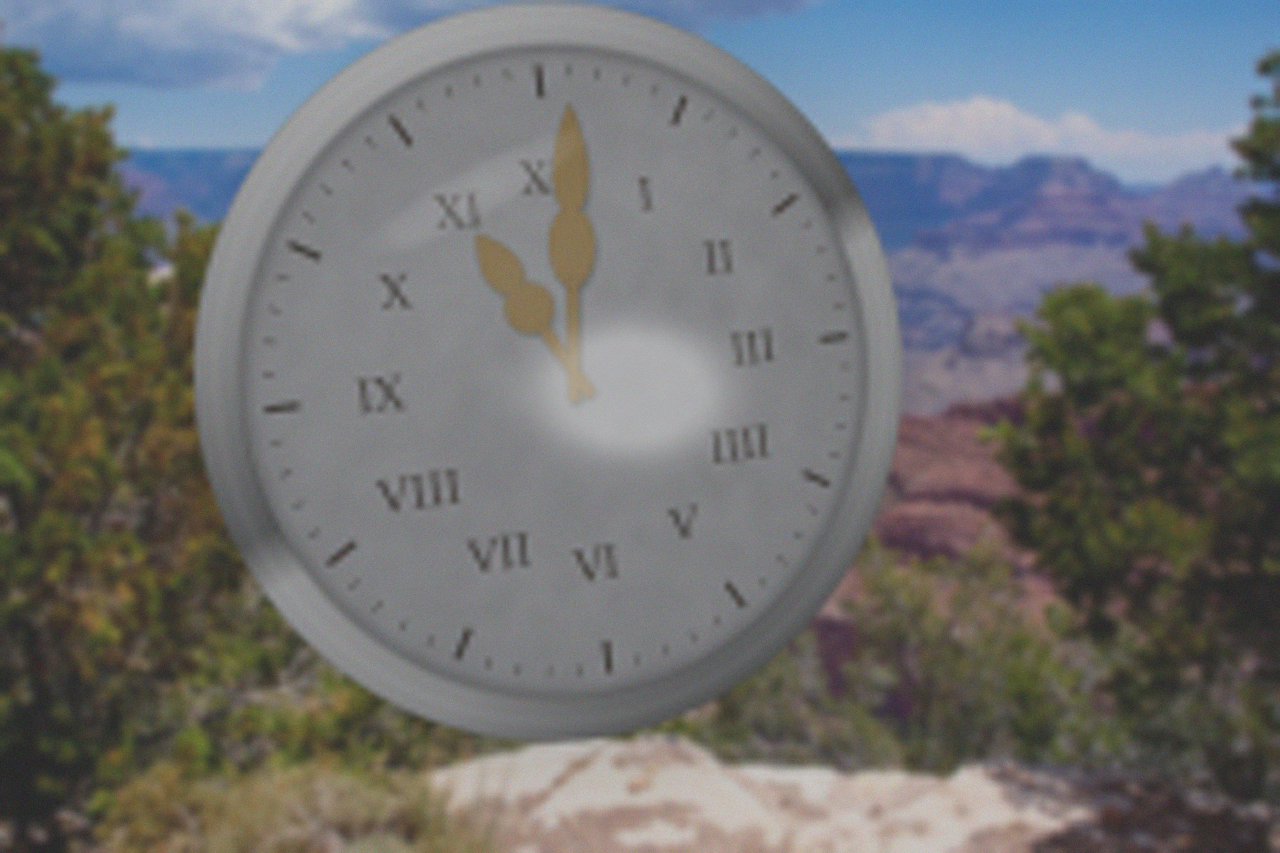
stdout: 11 h 01 min
